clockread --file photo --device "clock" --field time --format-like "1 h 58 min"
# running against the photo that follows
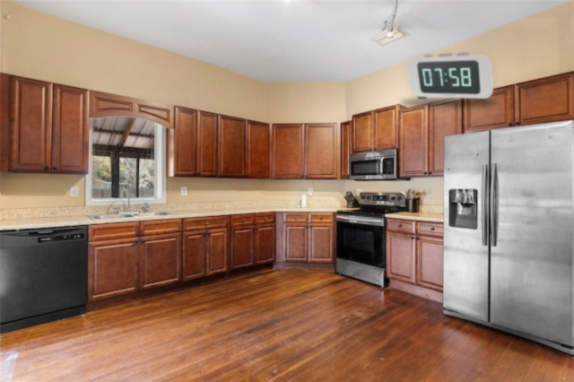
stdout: 7 h 58 min
